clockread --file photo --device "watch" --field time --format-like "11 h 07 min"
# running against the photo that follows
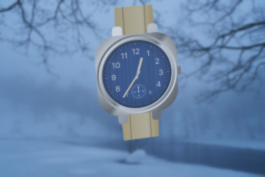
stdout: 12 h 36 min
